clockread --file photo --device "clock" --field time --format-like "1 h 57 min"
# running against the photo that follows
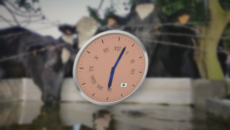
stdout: 6 h 03 min
